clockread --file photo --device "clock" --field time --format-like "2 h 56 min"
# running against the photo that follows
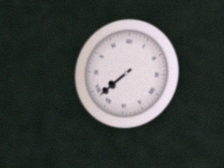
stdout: 7 h 38 min
